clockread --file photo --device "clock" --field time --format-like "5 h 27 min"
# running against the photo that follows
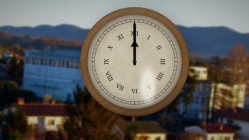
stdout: 12 h 00 min
